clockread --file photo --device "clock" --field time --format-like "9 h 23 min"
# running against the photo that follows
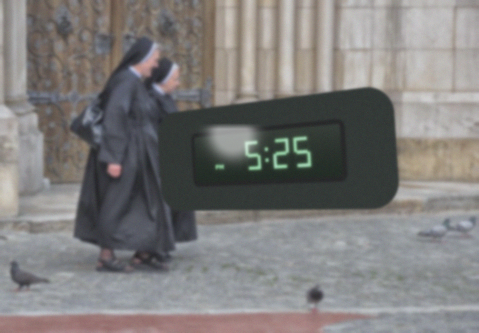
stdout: 5 h 25 min
